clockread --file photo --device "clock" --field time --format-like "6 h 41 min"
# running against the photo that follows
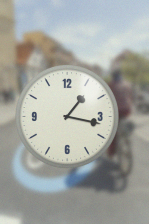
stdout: 1 h 17 min
